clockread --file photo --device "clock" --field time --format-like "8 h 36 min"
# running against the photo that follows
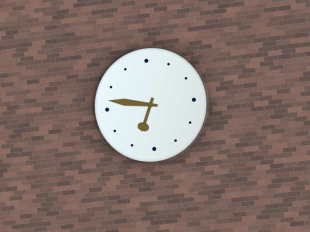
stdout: 6 h 47 min
